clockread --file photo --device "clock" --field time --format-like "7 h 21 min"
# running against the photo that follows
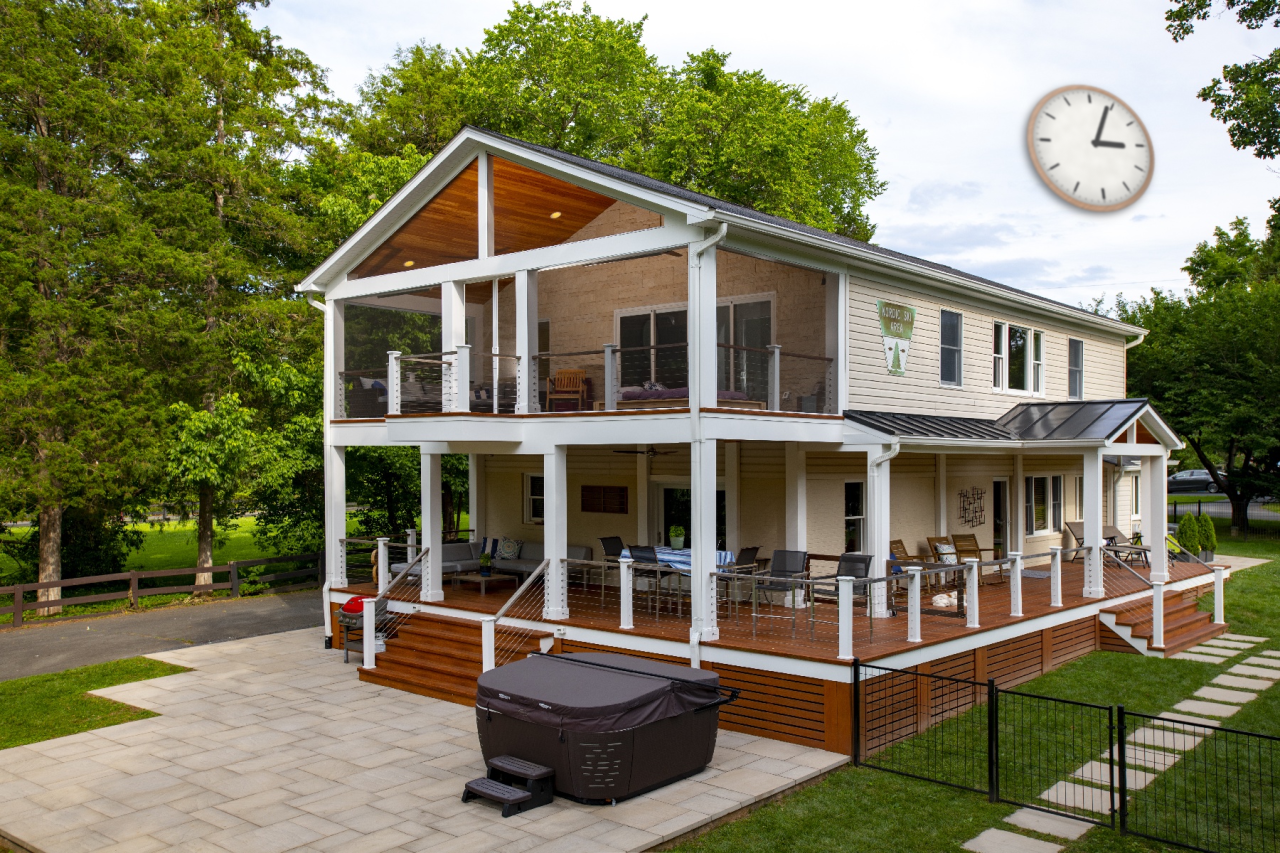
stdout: 3 h 04 min
